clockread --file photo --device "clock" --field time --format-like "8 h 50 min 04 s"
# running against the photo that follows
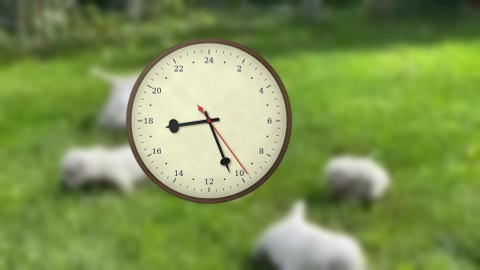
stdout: 17 h 26 min 24 s
